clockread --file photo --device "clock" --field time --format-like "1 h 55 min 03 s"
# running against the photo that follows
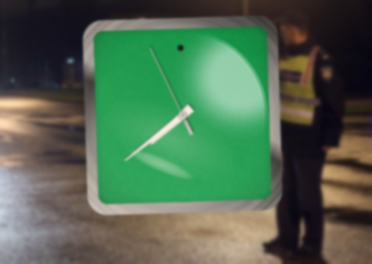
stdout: 7 h 38 min 56 s
